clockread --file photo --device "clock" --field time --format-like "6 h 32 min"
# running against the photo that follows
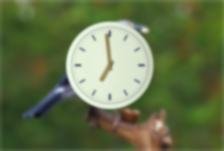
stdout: 6 h 59 min
